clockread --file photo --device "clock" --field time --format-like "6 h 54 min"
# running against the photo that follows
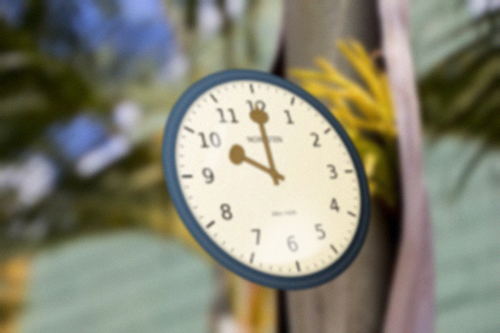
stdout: 10 h 00 min
